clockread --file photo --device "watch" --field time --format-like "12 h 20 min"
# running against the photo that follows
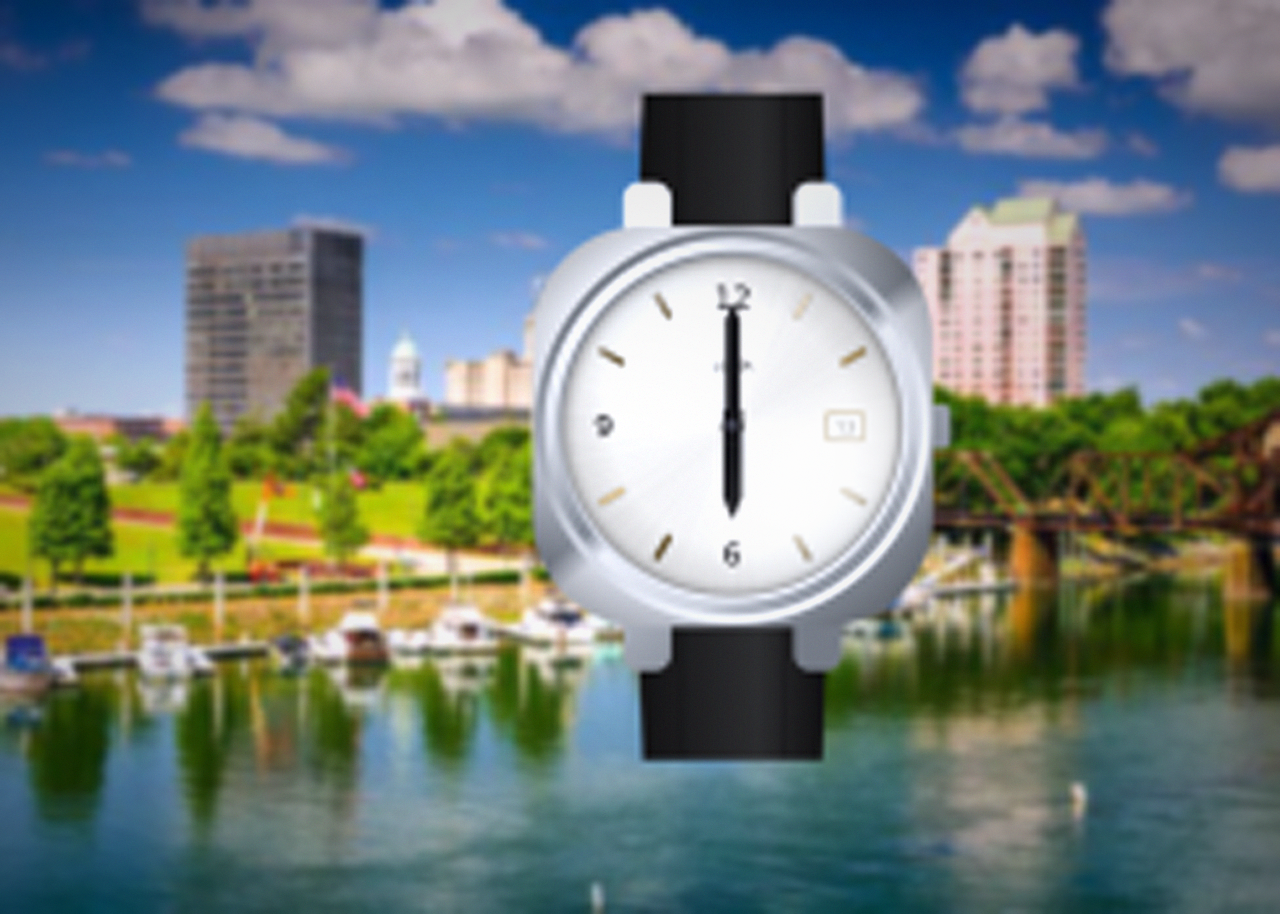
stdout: 6 h 00 min
